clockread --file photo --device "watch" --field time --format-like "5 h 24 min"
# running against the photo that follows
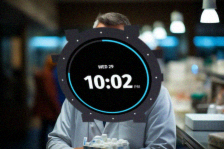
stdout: 10 h 02 min
